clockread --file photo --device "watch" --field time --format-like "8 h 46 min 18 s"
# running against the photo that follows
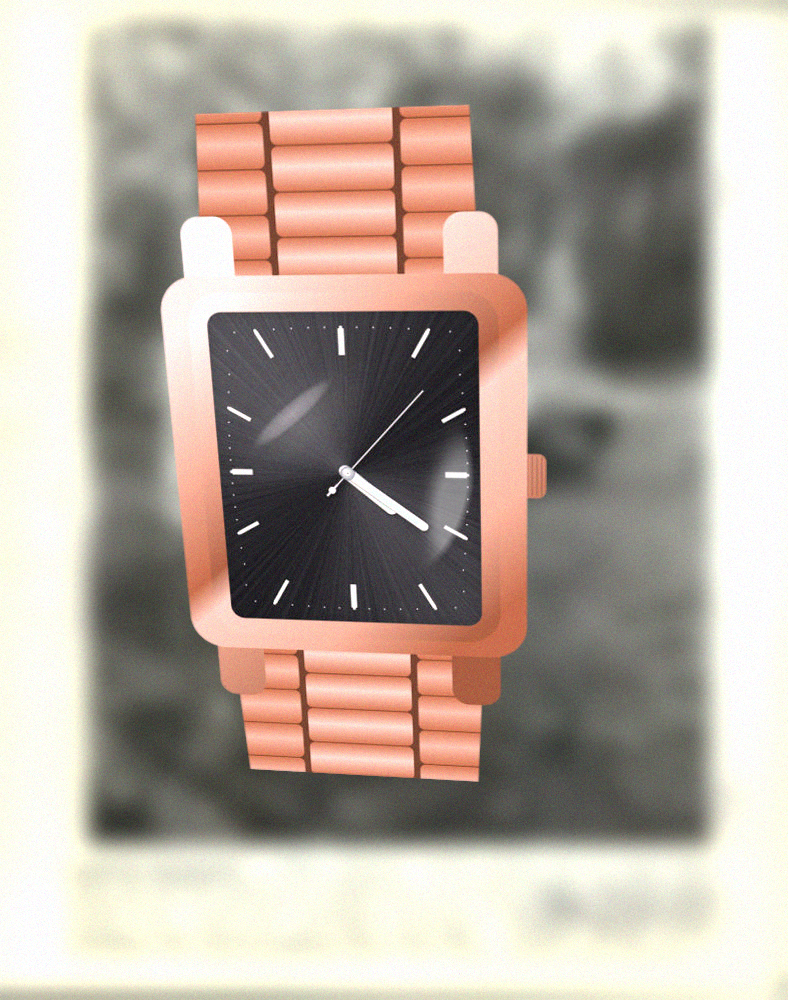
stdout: 4 h 21 min 07 s
